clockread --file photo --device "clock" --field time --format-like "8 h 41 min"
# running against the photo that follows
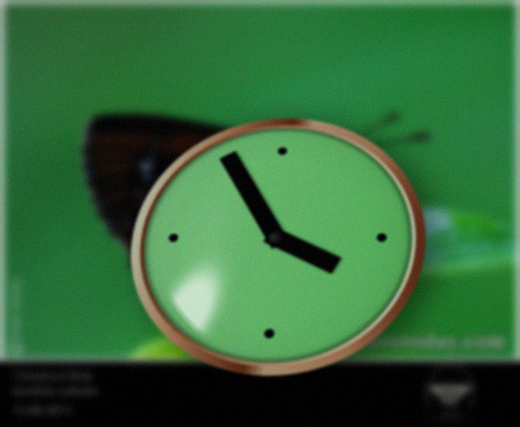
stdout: 3 h 55 min
